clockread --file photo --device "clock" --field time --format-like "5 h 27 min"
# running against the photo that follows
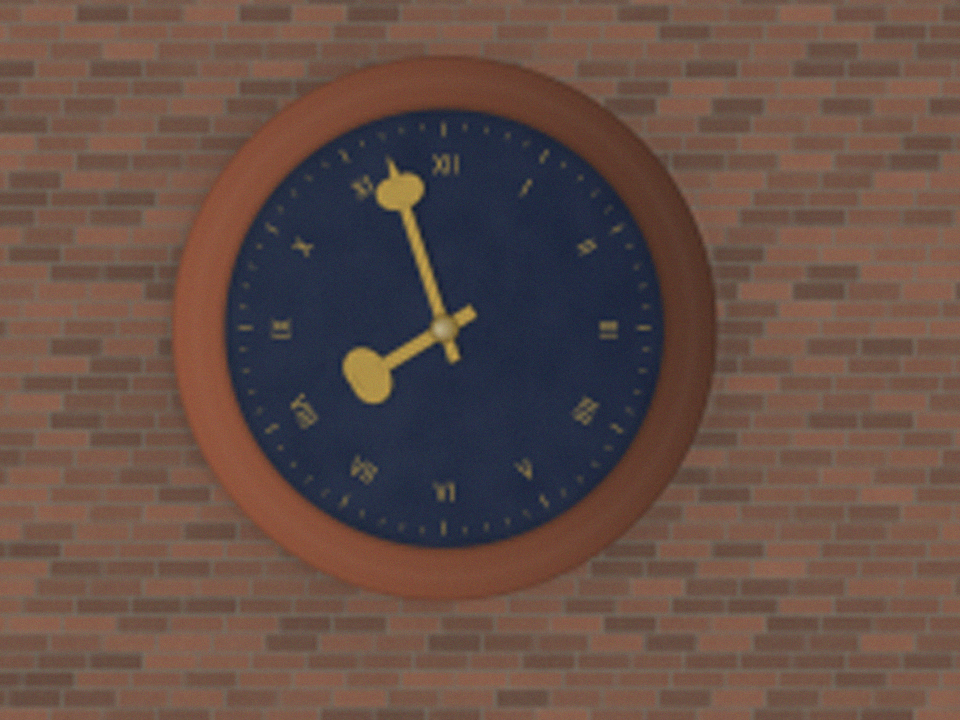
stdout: 7 h 57 min
